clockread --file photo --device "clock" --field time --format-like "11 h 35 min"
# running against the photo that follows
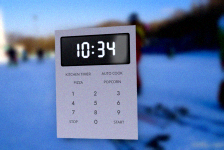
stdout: 10 h 34 min
